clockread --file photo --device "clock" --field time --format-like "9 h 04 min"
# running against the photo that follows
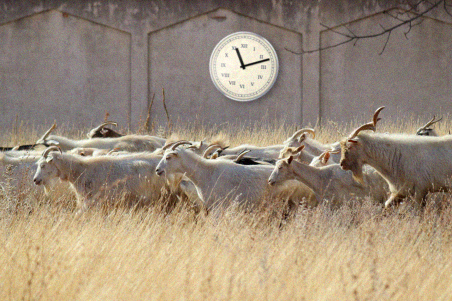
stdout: 11 h 12 min
